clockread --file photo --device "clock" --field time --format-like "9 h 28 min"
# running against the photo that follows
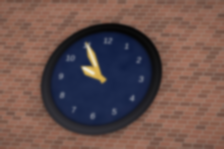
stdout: 9 h 55 min
